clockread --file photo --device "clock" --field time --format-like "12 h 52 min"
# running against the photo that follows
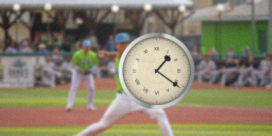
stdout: 1 h 21 min
